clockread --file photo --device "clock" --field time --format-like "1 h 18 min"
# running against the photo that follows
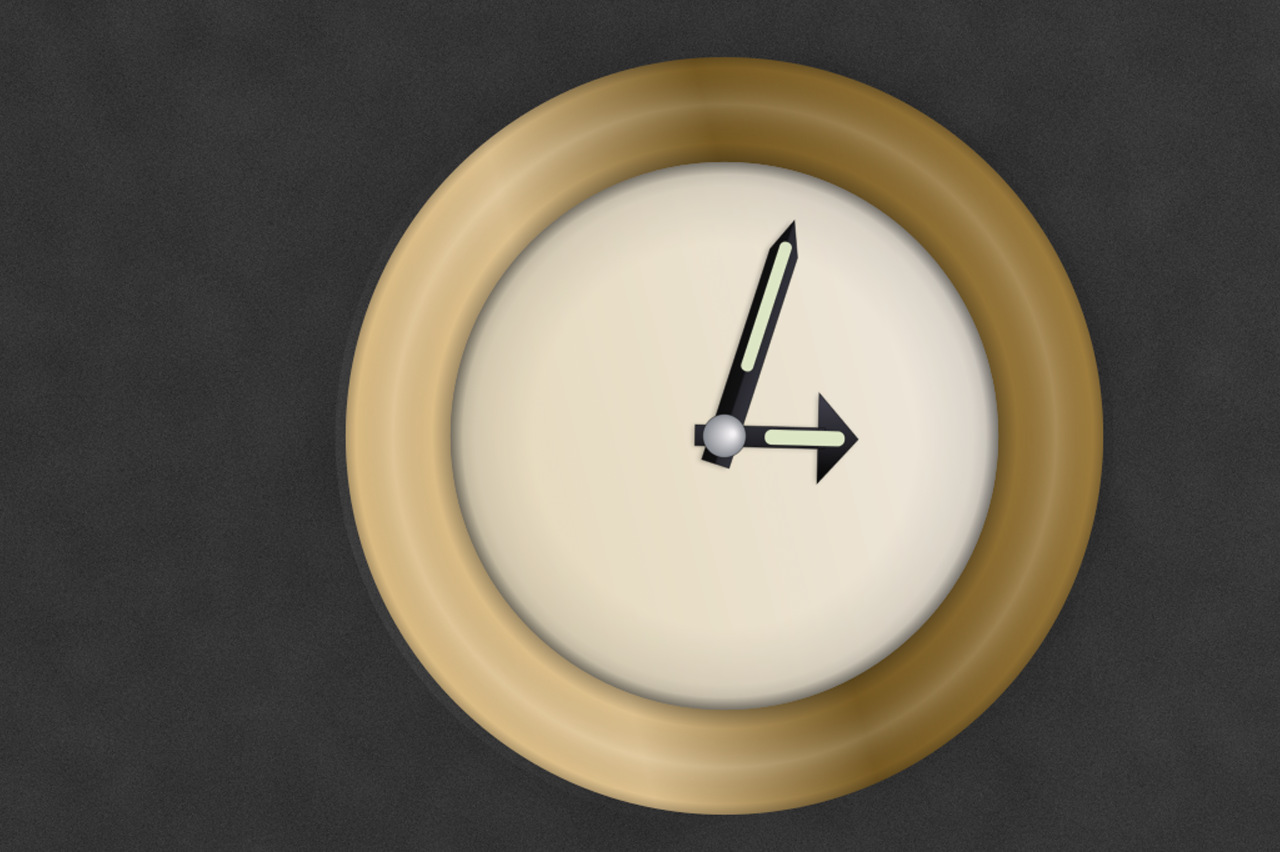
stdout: 3 h 03 min
